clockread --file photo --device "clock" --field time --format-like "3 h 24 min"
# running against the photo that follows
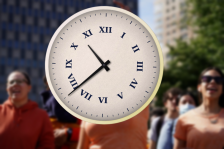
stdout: 10 h 38 min
